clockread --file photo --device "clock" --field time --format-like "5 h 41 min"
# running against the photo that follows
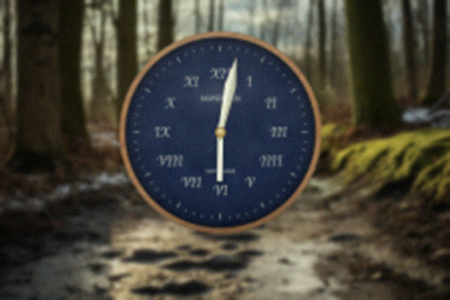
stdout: 6 h 02 min
